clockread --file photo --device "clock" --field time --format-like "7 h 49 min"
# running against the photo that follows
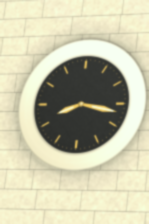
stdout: 8 h 17 min
